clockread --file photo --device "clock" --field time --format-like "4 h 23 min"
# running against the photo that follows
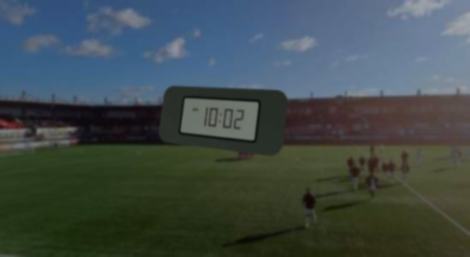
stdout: 10 h 02 min
